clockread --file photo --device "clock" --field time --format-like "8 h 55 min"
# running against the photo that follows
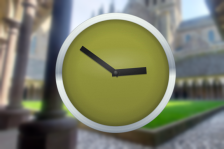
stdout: 2 h 51 min
